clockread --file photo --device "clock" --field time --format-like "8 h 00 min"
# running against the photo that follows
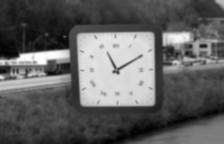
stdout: 11 h 10 min
